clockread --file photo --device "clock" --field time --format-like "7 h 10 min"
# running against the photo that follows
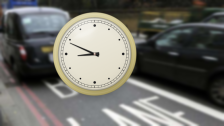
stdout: 8 h 49 min
